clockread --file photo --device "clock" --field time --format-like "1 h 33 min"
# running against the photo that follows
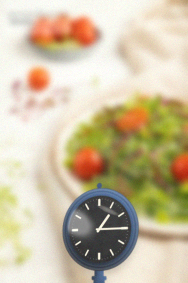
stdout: 1 h 15 min
